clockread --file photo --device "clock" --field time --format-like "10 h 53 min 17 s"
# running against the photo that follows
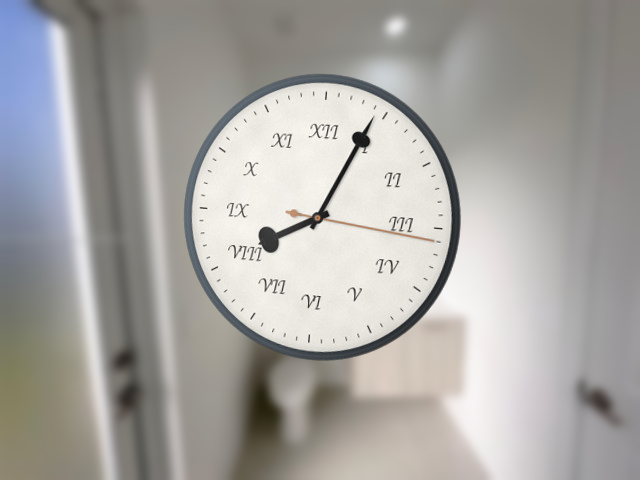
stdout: 8 h 04 min 16 s
